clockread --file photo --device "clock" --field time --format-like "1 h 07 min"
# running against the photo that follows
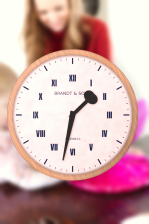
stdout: 1 h 32 min
